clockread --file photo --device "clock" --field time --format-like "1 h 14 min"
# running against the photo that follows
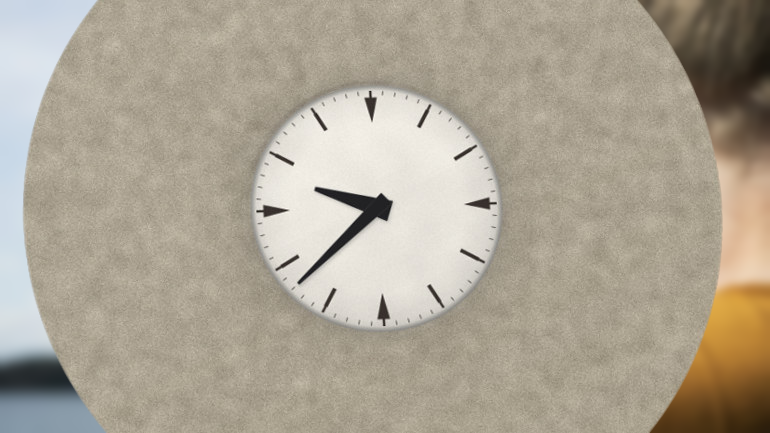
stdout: 9 h 38 min
